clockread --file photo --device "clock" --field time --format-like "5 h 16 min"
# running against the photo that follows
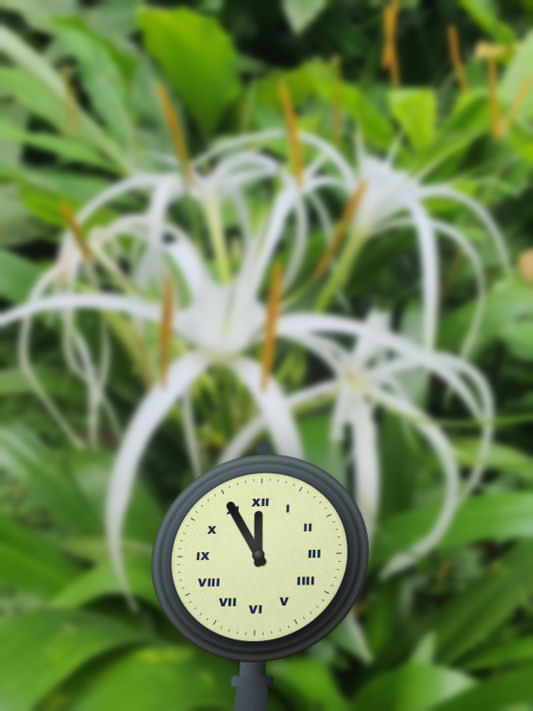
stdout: 11 h 55 min
